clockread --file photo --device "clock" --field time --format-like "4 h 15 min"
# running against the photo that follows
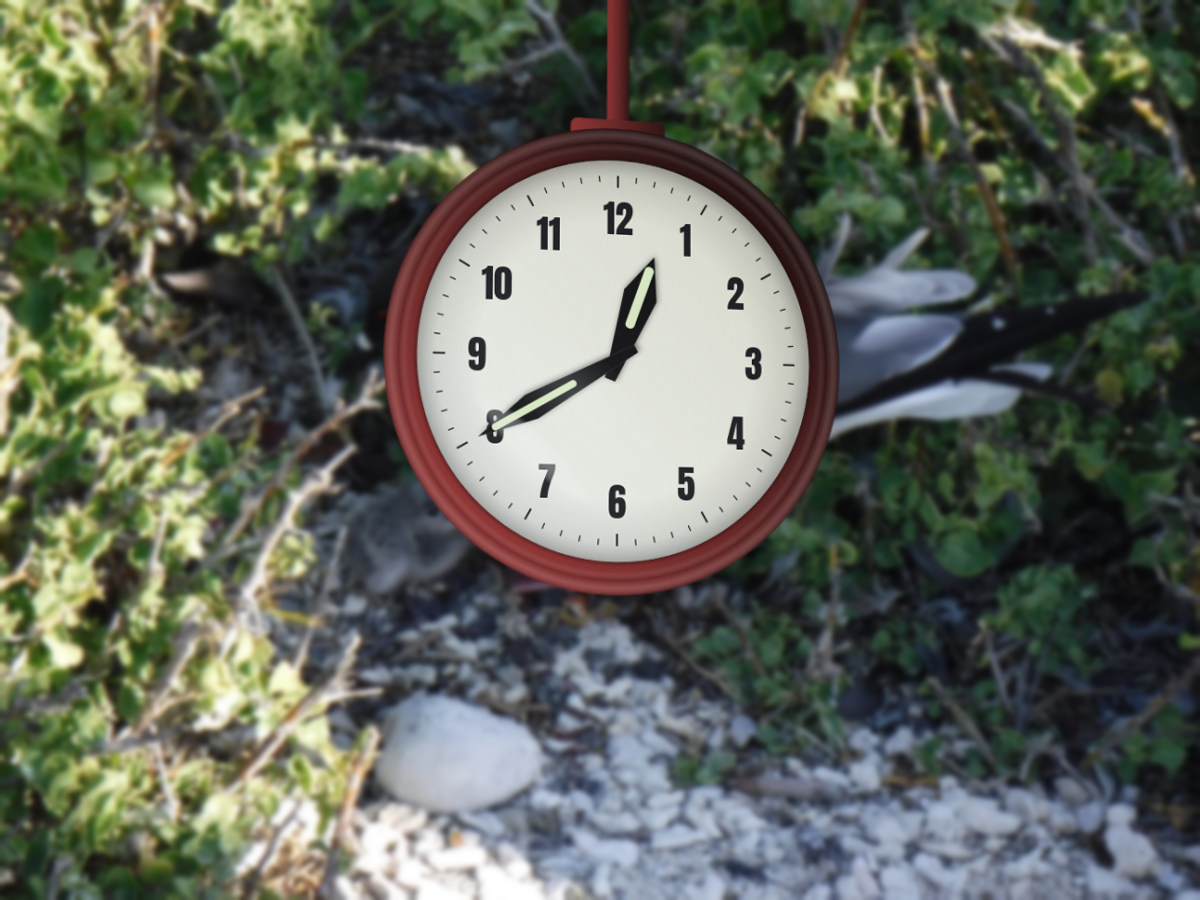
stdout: 12 h 40 min
